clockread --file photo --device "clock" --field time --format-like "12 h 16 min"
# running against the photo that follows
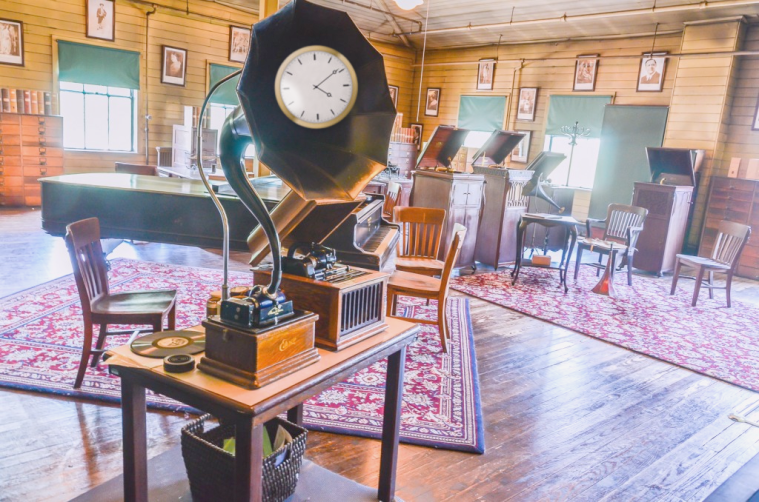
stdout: 4 h 09 min
